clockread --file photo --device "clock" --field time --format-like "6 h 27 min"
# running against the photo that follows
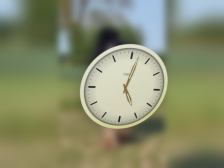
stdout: 5 h 02 min
